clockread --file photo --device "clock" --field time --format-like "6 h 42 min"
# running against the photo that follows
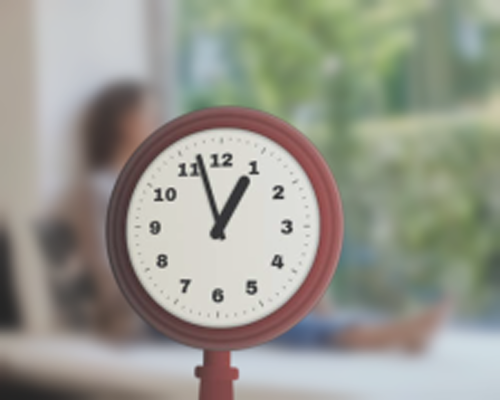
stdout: 12 h 57 min
